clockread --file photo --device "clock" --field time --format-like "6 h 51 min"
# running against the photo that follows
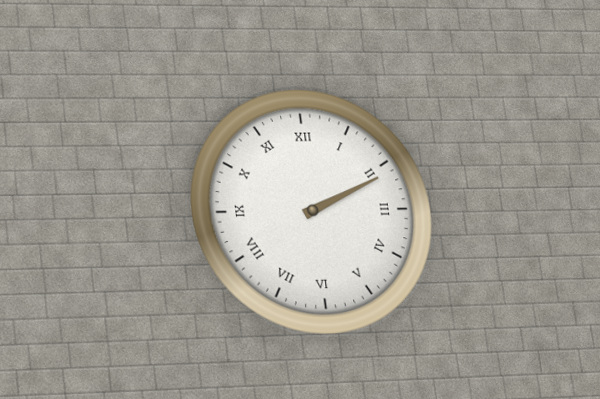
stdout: 2 h 11 min
